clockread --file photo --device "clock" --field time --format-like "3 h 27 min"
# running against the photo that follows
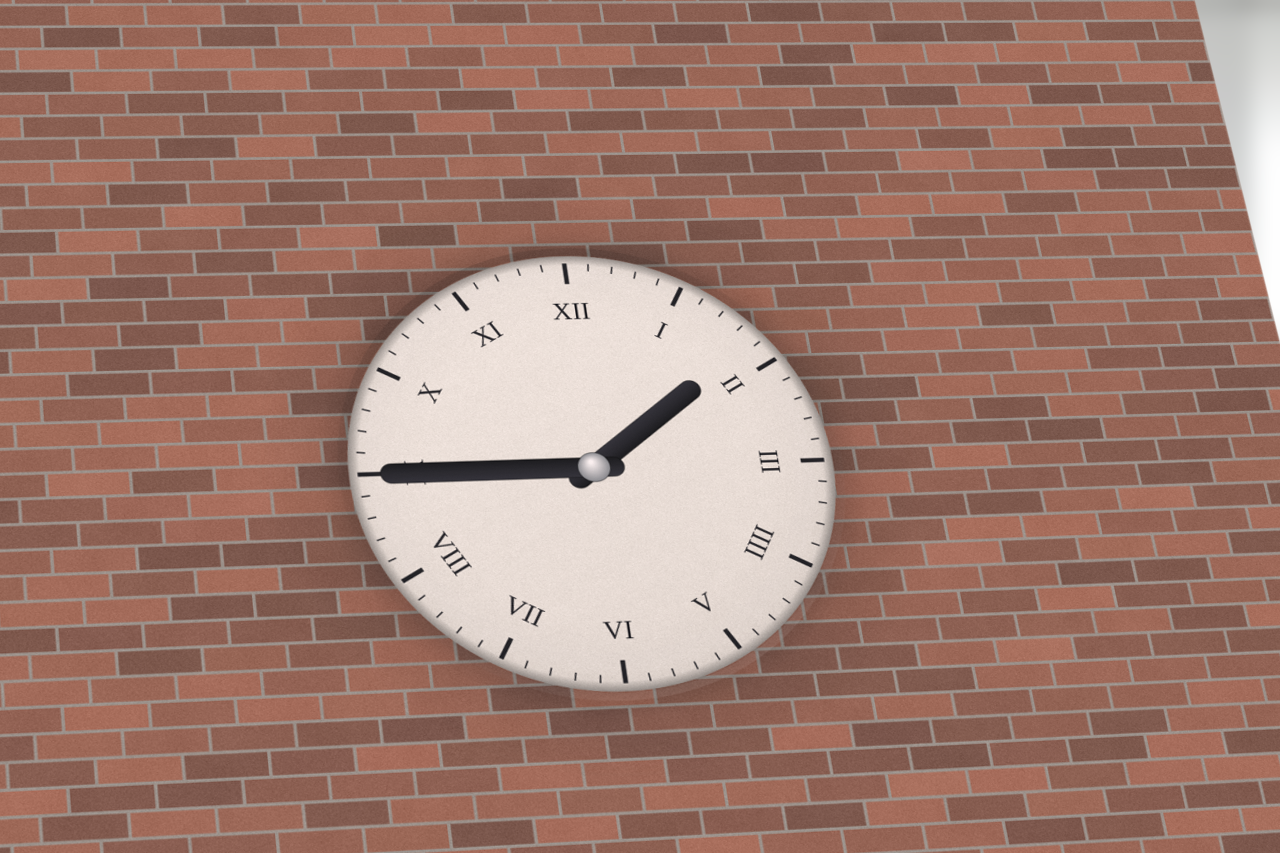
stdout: 1 h 45 min
